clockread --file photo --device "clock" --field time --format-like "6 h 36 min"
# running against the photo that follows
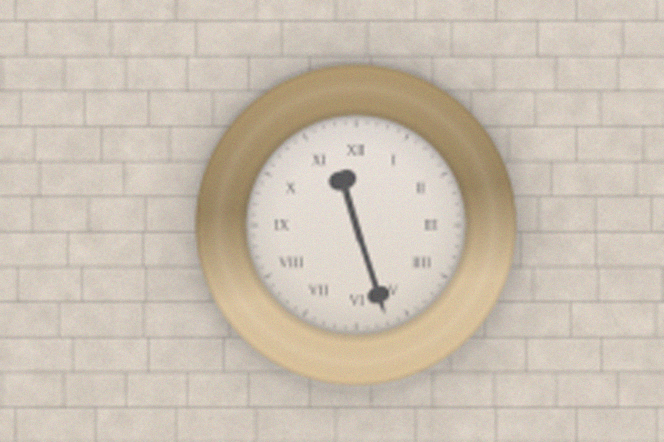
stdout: 11 h 27 min
